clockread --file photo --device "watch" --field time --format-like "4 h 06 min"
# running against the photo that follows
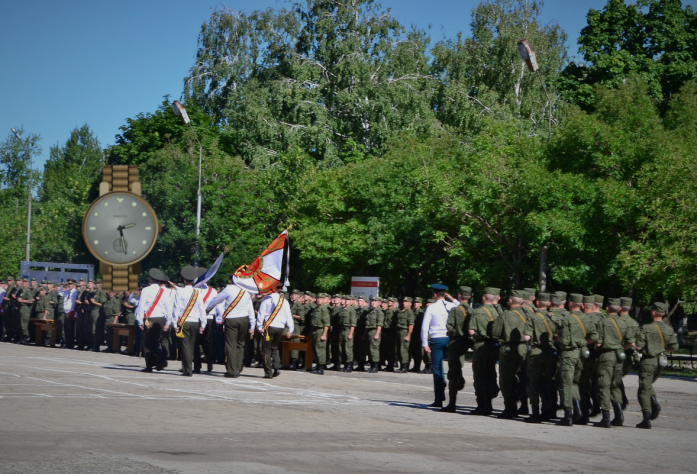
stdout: 2 h 28 min
